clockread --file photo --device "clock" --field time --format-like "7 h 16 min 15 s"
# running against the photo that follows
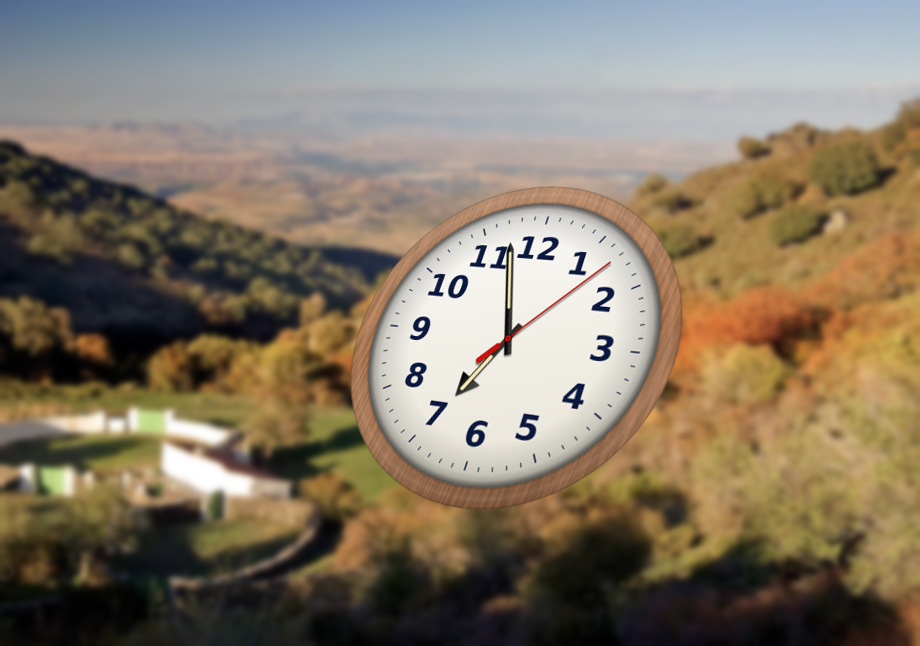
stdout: 6 h 57 min 07 s
